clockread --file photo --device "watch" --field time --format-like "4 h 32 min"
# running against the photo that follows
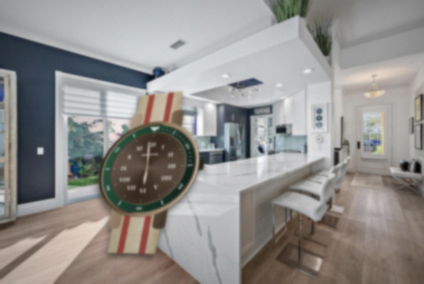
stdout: 5 h 59 min
